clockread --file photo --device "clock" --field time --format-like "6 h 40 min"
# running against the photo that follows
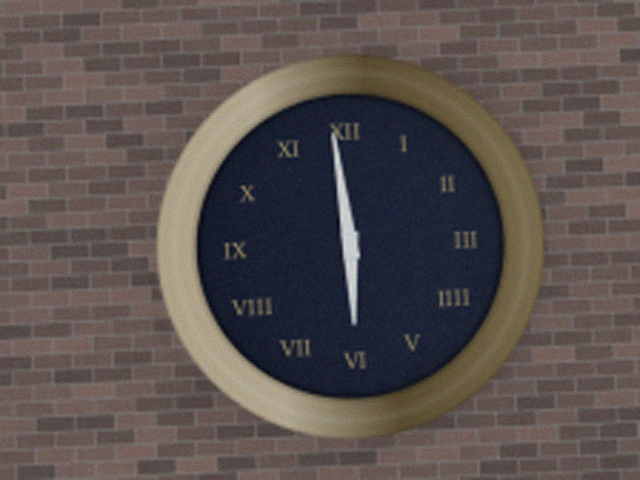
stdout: 5 h 59 min
